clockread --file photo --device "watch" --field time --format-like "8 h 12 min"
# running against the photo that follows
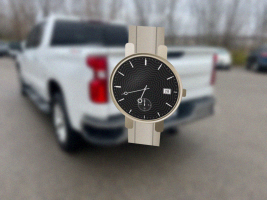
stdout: 6 h 42 min
